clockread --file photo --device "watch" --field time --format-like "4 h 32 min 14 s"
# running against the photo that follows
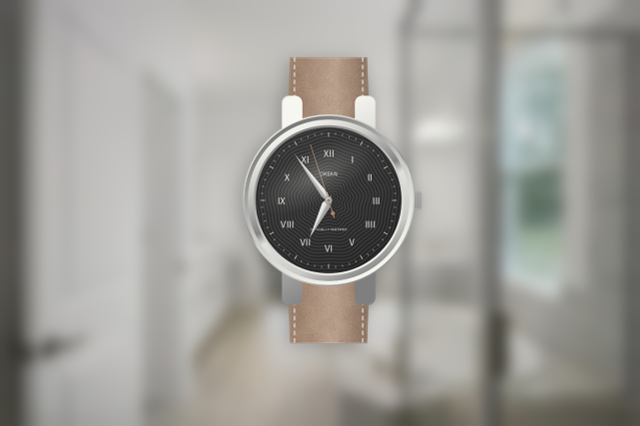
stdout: 6 h 53 min 57 s
